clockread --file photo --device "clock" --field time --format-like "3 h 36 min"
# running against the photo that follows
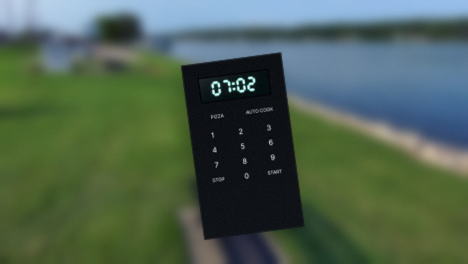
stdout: 7 h 02 min
